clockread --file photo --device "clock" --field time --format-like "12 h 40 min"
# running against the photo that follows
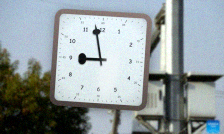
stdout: 8 h 58 min
